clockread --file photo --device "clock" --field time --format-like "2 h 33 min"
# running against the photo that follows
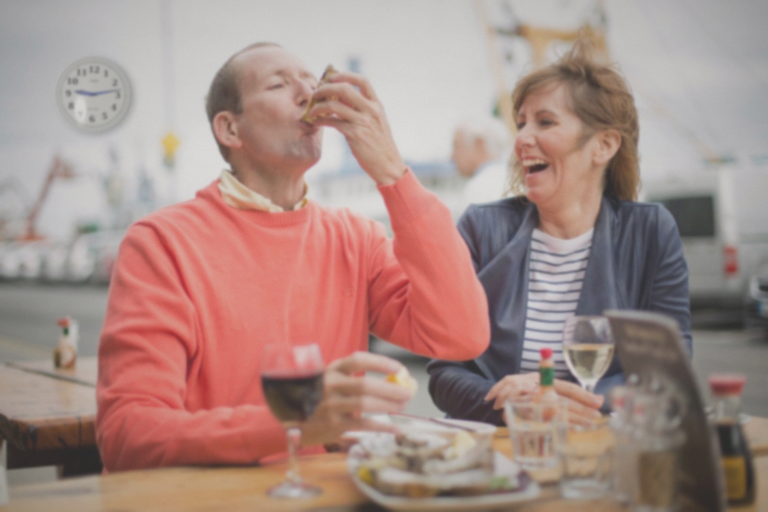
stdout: 9 h 13 min
